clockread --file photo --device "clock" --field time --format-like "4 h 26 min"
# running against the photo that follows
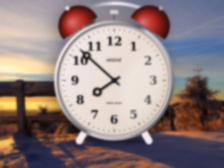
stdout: 7 h 52 min
